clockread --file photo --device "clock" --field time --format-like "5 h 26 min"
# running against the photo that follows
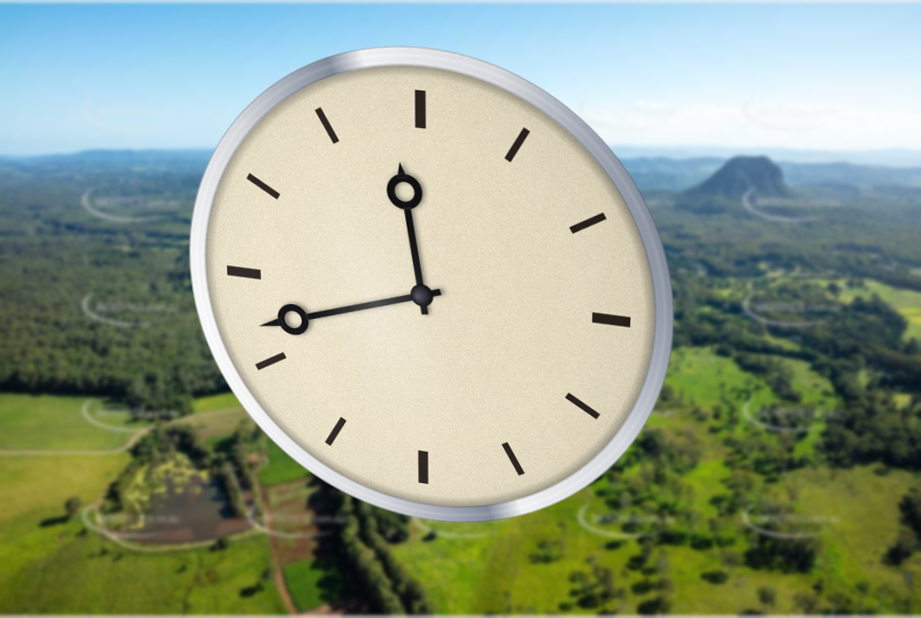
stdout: 11 h 42 min
